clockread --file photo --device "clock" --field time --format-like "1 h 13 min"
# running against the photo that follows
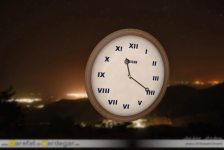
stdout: 11 h 20 min
